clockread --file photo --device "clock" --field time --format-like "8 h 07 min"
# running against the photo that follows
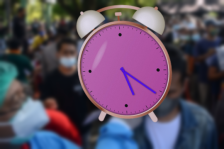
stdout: 5 h 21 min
